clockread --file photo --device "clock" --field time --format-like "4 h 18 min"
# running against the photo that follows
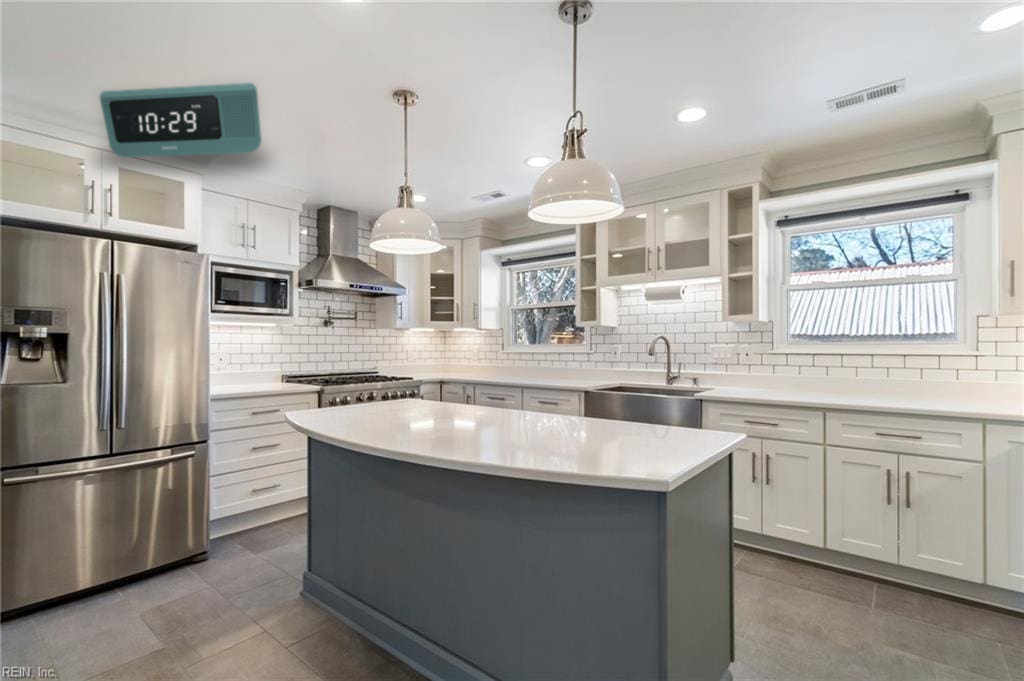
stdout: 10 h 29 min
